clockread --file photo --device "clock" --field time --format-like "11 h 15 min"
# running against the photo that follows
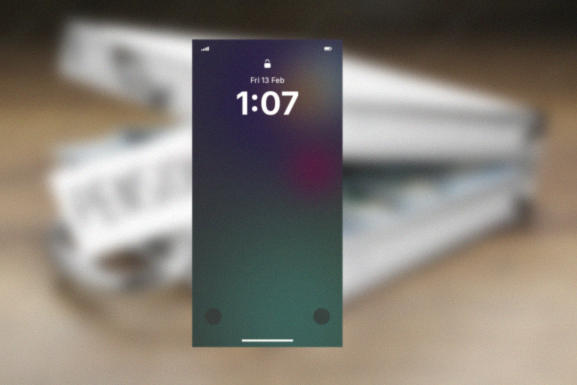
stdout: 1 h 07 min
